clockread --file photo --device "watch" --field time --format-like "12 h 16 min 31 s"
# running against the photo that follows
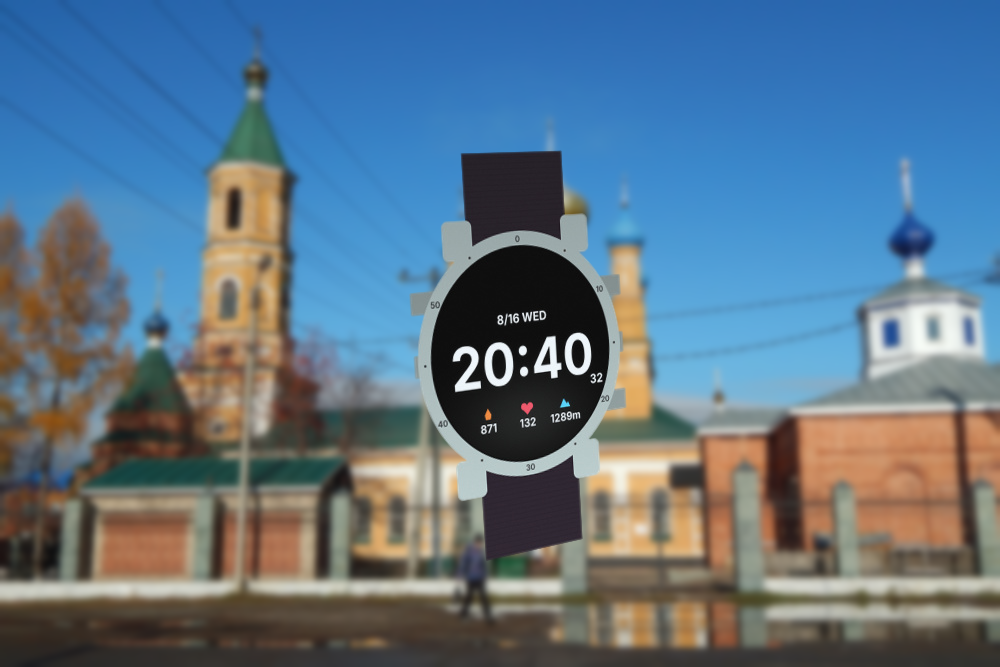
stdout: 20 h 40 min 32 s
